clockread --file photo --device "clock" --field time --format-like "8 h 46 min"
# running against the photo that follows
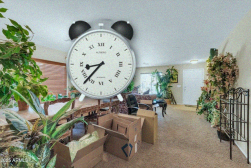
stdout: 8 h 37 min
